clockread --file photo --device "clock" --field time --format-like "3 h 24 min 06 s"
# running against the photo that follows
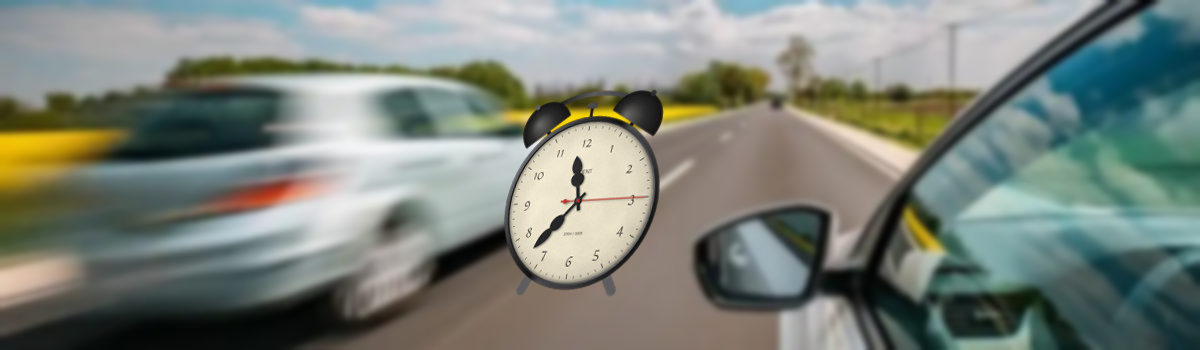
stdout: 11 h 37 min 15 s
